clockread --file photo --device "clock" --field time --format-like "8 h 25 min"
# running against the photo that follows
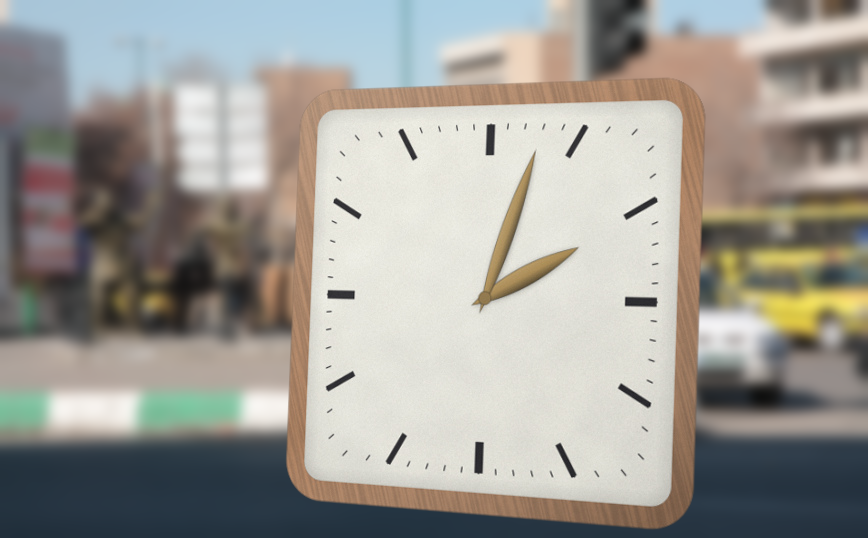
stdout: 2 h 03 min
